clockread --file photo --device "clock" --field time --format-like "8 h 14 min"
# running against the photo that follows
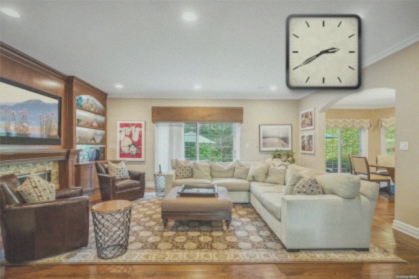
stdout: 2 h 40 min
